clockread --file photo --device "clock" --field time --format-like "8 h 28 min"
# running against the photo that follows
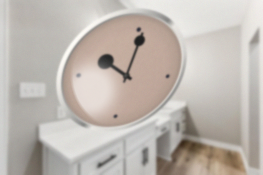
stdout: 10 h 01 min
